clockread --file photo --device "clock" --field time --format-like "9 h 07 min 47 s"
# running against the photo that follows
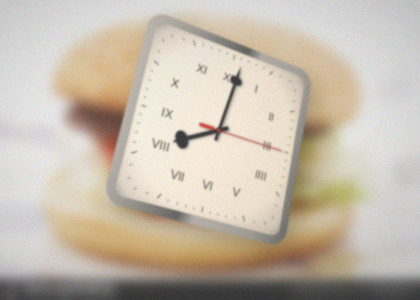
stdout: 8 h 01 min 15 s
